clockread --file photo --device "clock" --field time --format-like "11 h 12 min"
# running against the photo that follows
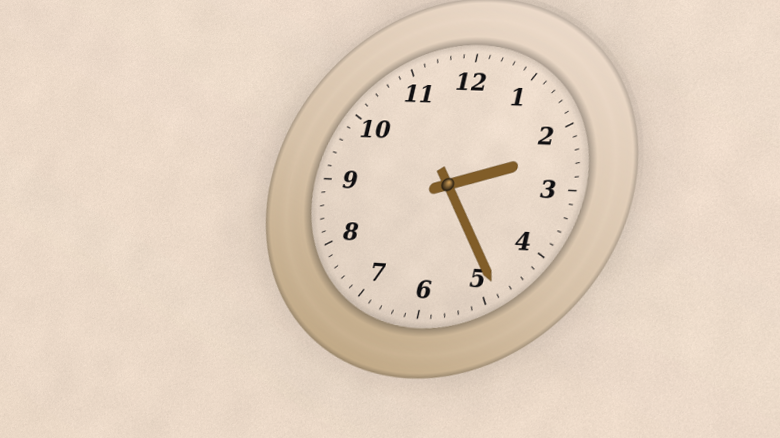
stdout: 2 h 24 min
